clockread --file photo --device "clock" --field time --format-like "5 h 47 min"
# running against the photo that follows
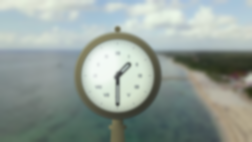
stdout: 1 h 30 min
